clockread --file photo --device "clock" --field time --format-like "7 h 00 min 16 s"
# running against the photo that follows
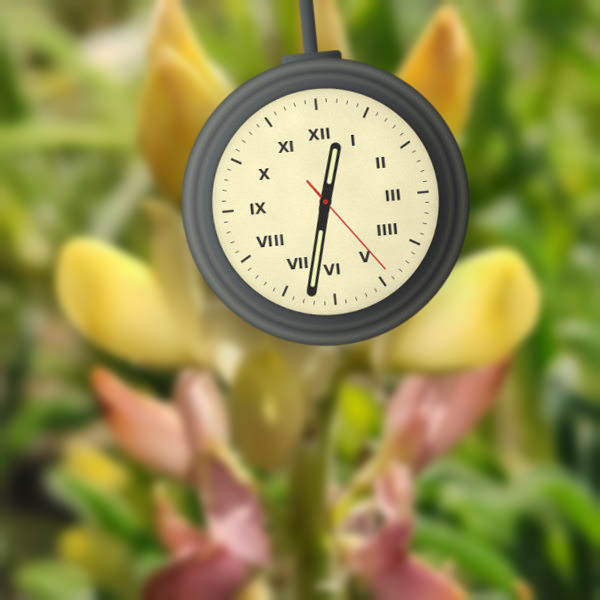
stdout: 12 h 32 min 24 s
